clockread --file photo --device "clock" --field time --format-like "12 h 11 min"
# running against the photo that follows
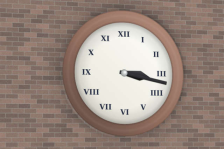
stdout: 3 h 17 min
